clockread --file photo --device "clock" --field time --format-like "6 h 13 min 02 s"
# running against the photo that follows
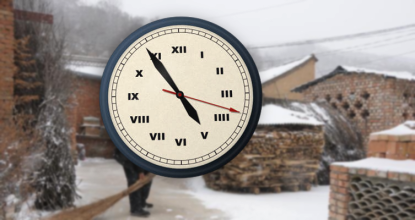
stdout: 4 h 54 min 18 s
